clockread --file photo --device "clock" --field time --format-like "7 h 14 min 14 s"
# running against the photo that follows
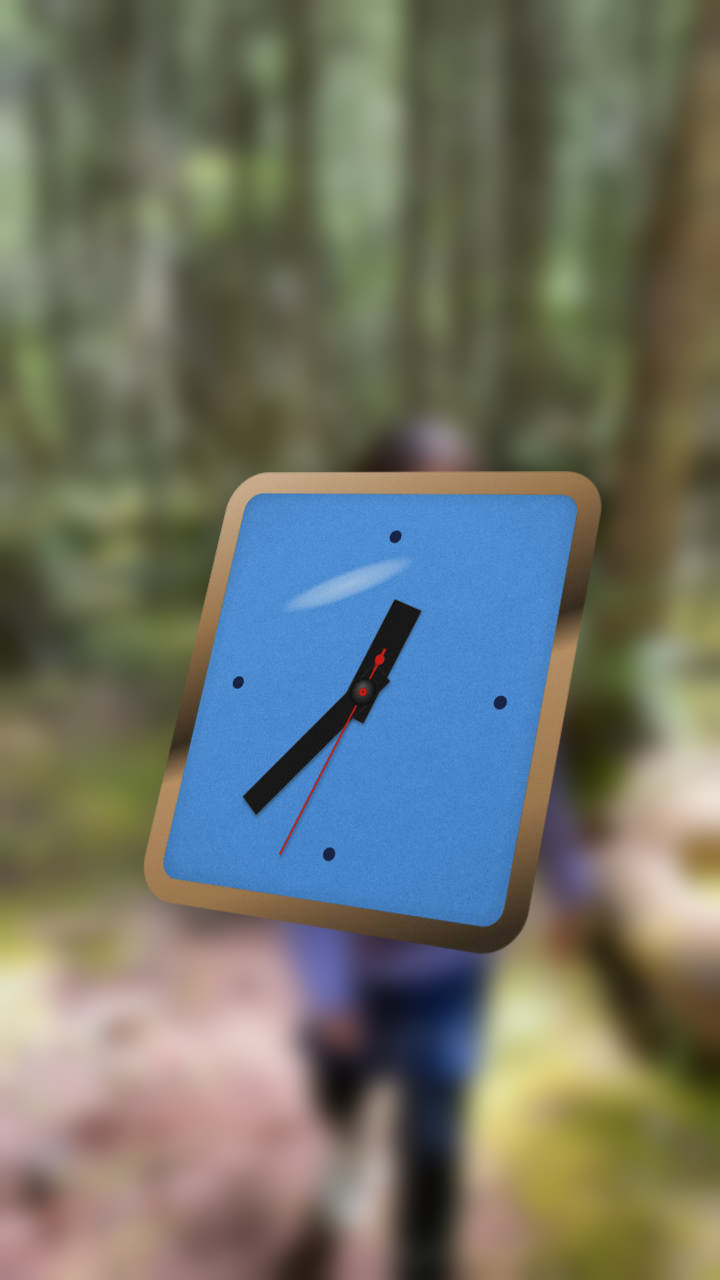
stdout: 12 h 36 min 33 s
